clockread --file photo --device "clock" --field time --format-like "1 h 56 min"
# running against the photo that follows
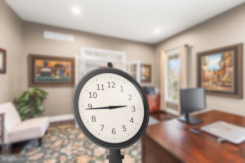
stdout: 2 h 44 min
